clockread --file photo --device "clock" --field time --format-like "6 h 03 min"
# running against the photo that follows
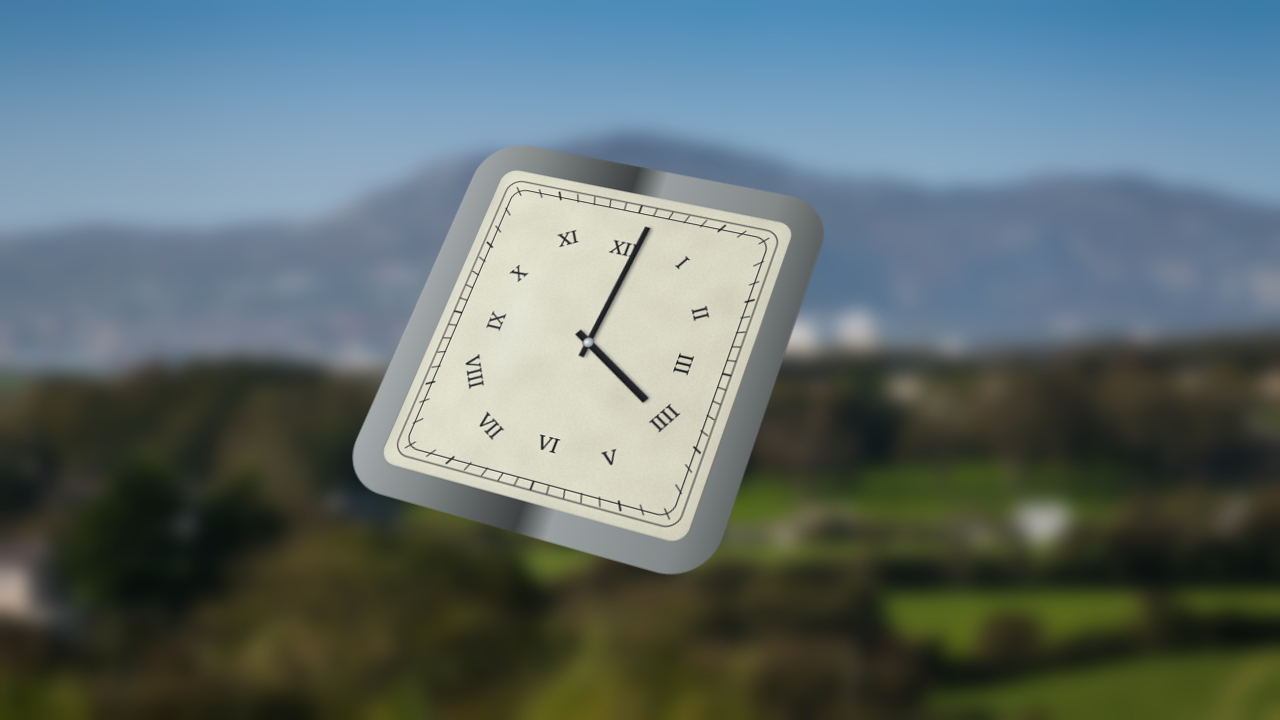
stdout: 4 h 01 min
